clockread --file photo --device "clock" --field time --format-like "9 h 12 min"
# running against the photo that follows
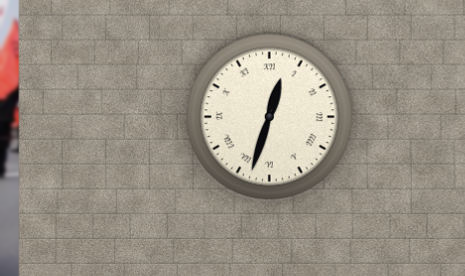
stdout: 12 h 33 min
